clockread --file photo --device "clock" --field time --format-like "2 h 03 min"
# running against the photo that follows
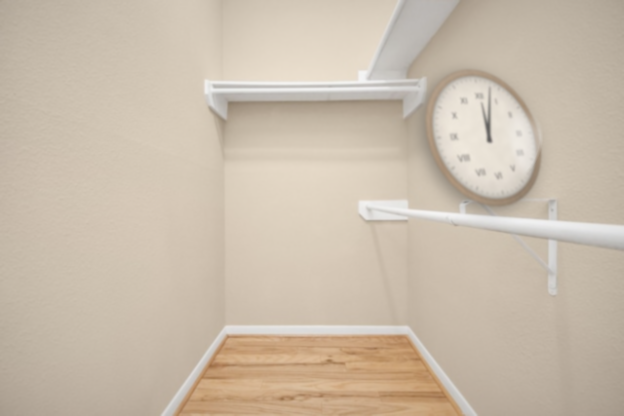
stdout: 12 h 03 min
